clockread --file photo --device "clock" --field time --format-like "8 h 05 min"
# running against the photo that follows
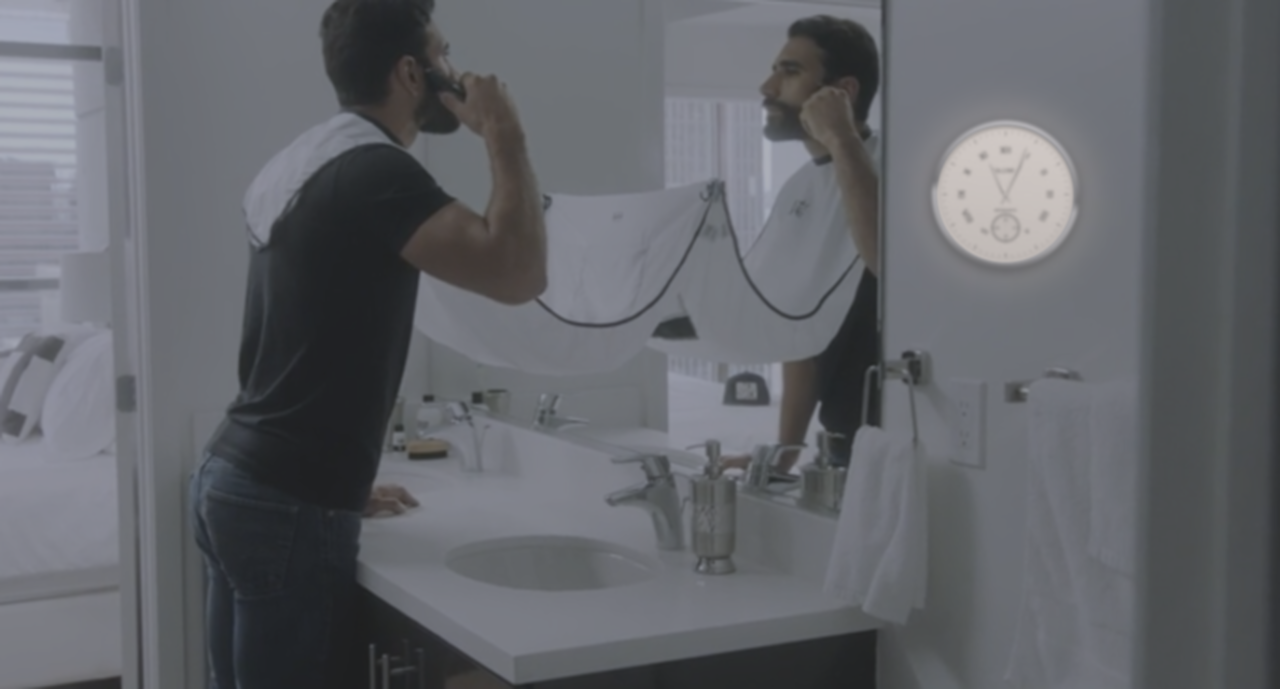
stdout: 11 h 04 min
